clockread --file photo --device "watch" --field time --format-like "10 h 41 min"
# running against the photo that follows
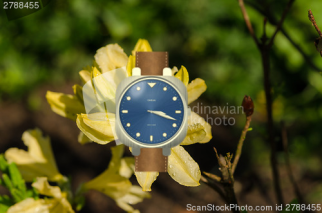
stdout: 3 h 18 min
